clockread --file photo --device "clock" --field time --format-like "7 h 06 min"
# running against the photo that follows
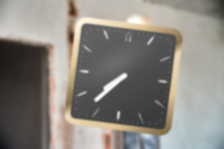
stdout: 7 h 37 min
